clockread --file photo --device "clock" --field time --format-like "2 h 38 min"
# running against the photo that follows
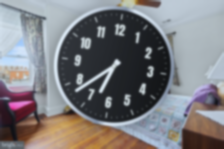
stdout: 6 h 38 min
